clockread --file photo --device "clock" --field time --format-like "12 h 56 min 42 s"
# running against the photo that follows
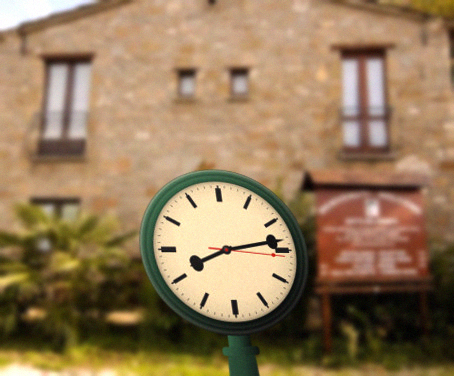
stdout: 8 h 13 min 16 s
